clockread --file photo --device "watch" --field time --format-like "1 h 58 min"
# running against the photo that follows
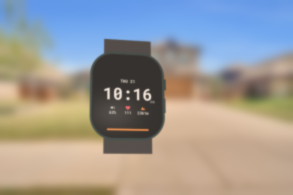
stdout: 10 h 16 min
